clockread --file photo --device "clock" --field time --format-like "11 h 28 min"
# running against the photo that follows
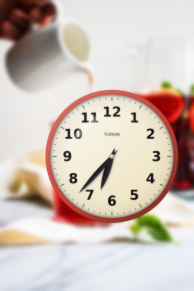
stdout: 6 h 37 min
